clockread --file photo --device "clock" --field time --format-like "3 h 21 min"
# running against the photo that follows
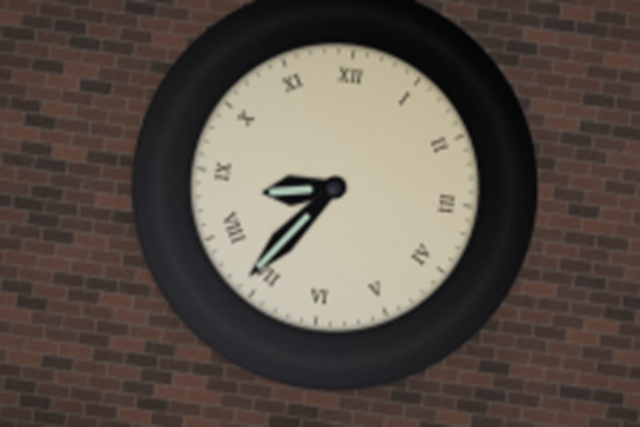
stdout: 8 h 36 min
